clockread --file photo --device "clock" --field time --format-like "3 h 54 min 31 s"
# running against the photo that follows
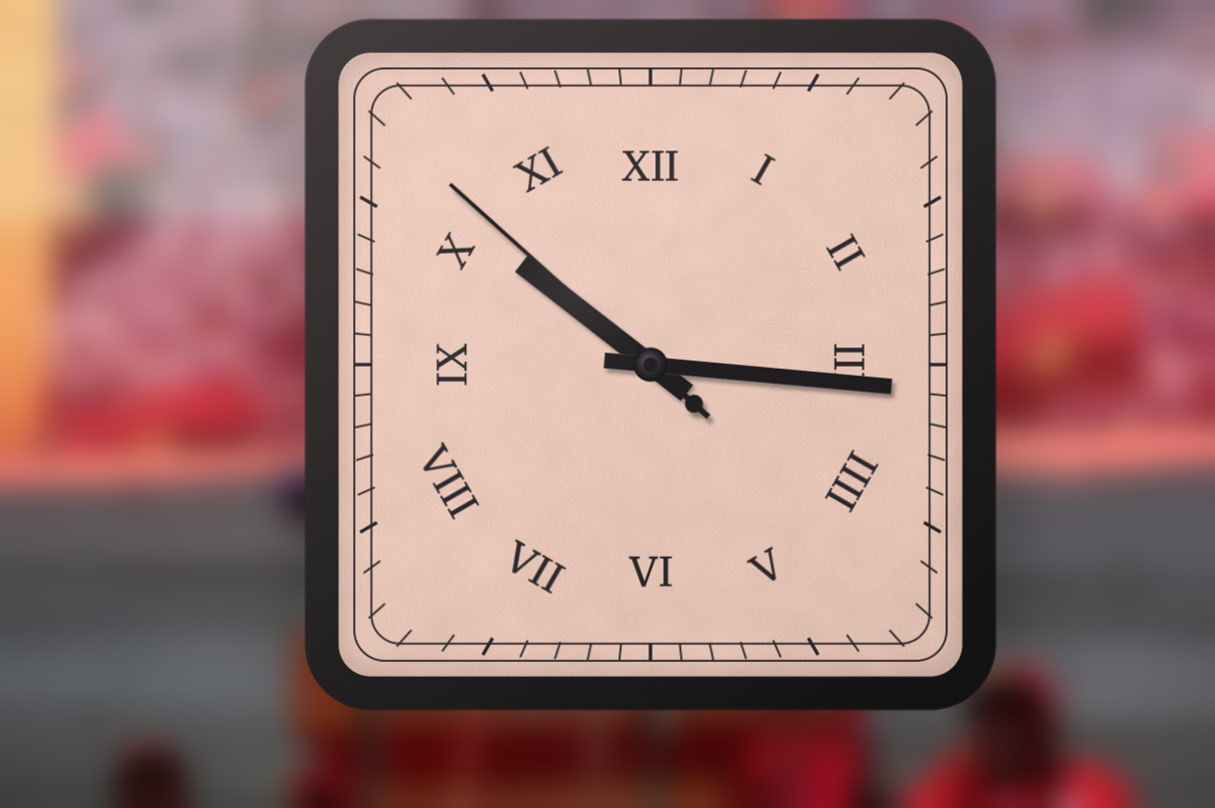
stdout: 10 h 15 min 52 s
